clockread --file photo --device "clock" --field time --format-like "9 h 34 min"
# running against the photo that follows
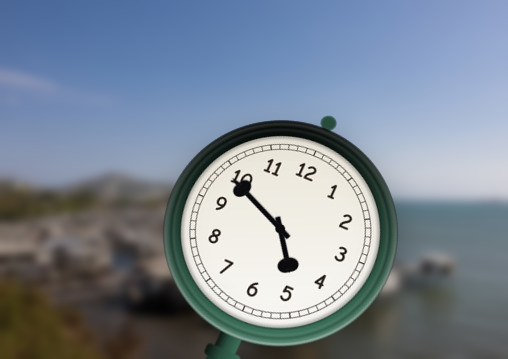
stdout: 4 h 49 min
